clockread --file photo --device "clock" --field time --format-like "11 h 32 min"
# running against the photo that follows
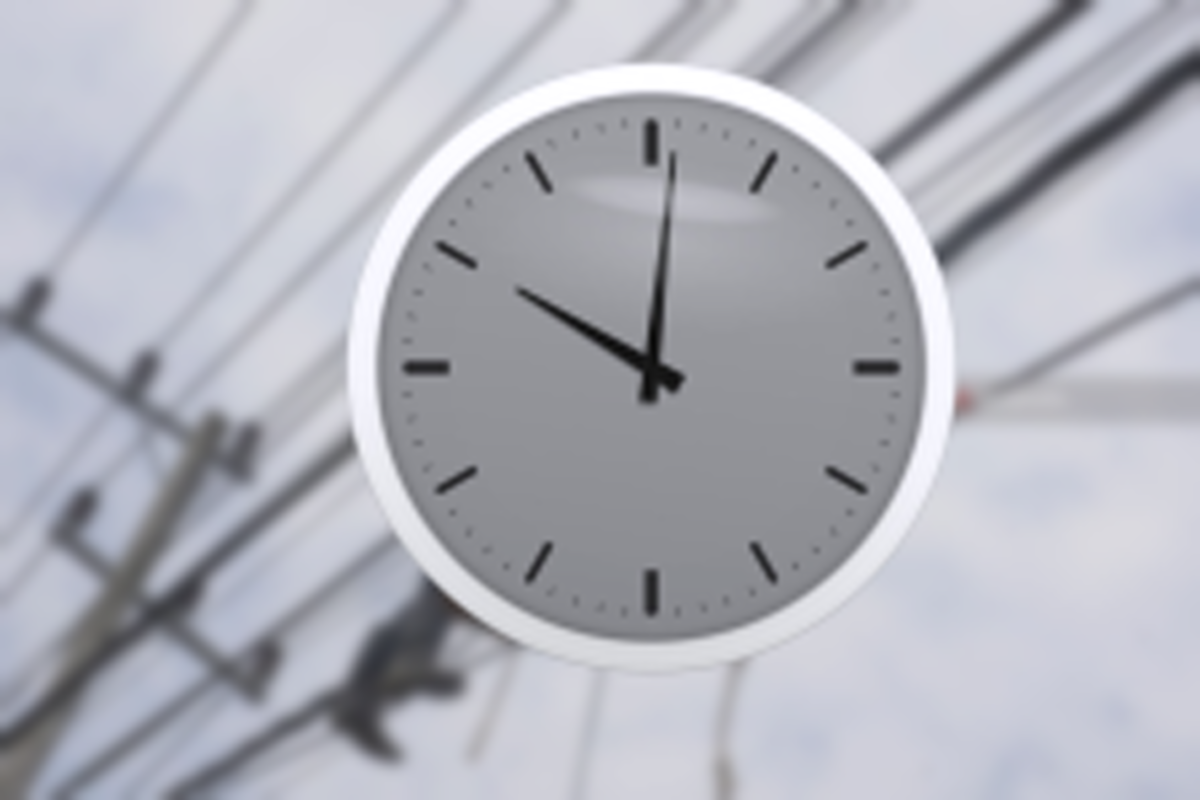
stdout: 10 h 01 min
